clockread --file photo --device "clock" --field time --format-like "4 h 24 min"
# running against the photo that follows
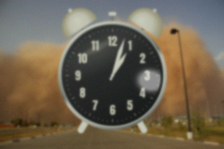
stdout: 1 h 03 min
